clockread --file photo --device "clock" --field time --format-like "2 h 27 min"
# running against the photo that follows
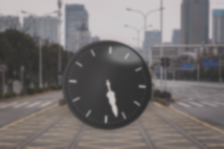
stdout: 5 h 27 min
